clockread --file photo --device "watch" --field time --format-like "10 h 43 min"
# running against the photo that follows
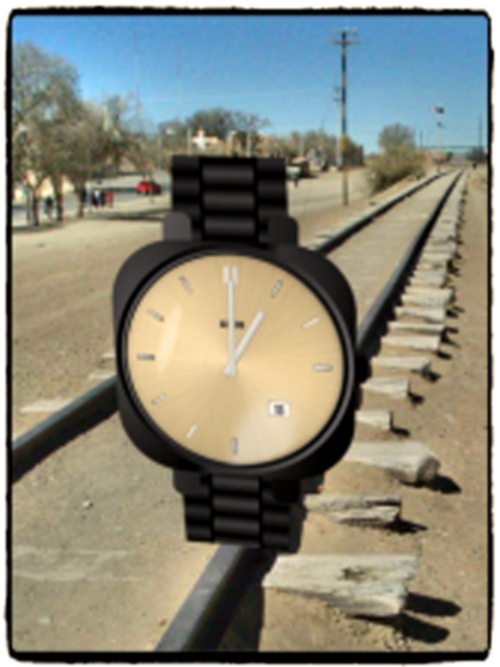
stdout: 1 h 00 min
